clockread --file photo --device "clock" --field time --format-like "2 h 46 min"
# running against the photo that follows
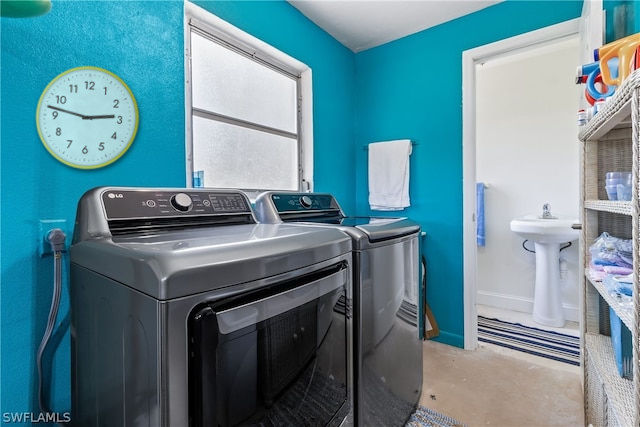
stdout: 2 h 47 min
